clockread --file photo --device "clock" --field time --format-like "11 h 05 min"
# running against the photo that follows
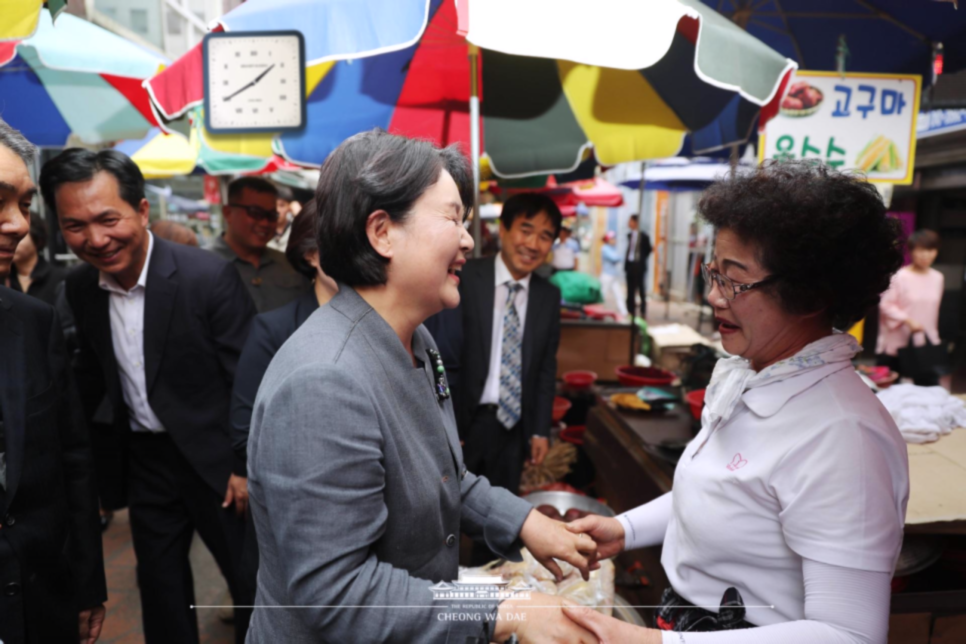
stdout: 1 h 40 min
